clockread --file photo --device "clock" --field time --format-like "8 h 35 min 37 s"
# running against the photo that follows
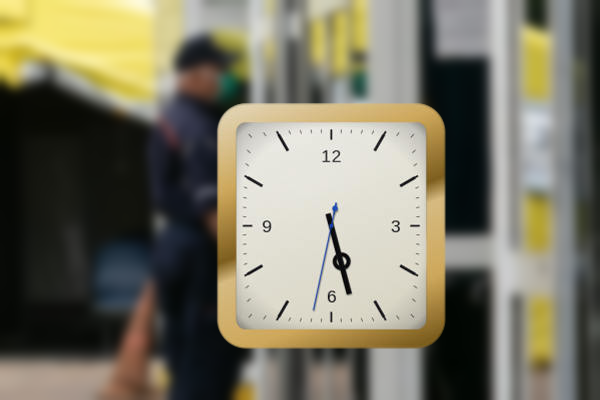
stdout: 5 h 27 min 32 s
